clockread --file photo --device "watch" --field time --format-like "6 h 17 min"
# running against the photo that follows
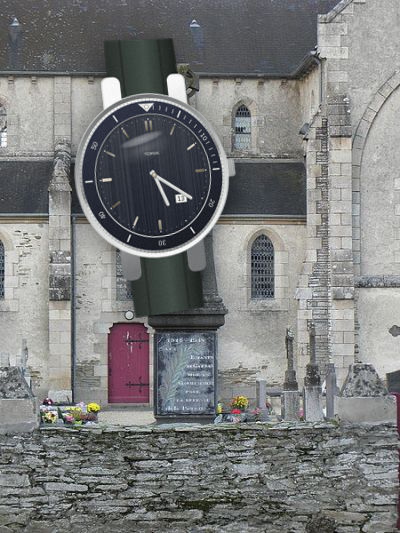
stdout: 5 h 21 min
